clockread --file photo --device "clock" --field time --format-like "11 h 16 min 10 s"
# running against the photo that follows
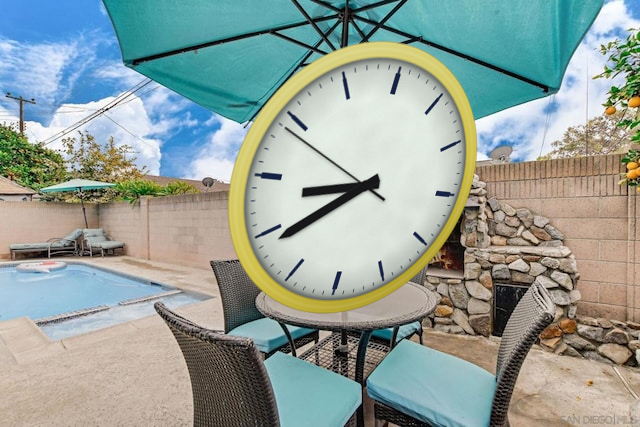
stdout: 8 h 38 min 49 s
